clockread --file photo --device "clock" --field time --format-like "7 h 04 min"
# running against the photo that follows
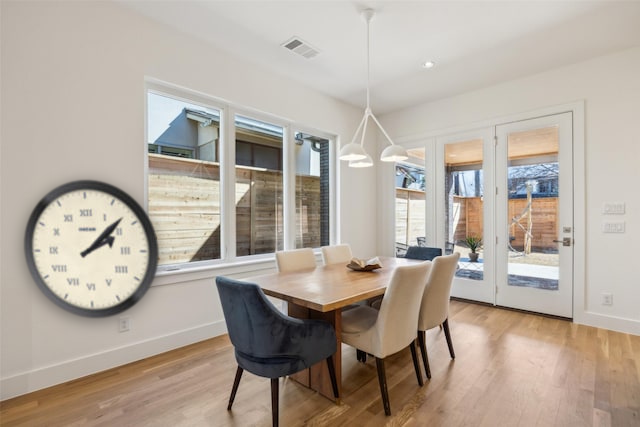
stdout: 2 h 08 min
